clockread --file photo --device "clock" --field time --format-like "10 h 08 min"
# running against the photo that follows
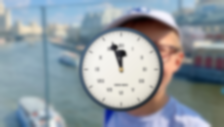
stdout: 11 h 57 min
